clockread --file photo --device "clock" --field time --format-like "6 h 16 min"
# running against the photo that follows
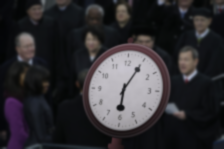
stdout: 6 h 05 min
